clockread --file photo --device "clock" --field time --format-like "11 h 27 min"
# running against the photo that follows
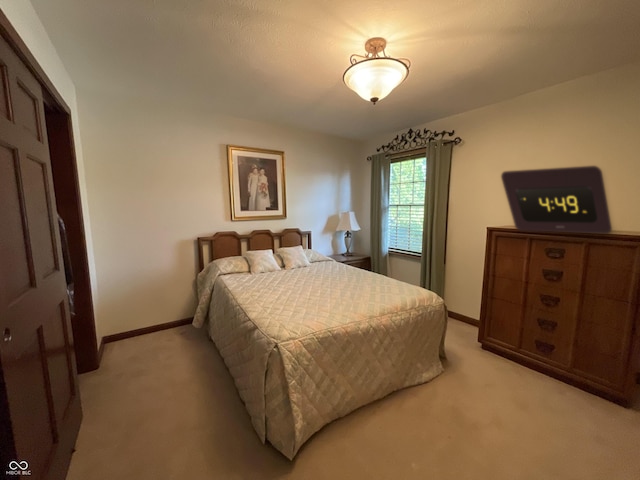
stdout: 4 h 49 min
